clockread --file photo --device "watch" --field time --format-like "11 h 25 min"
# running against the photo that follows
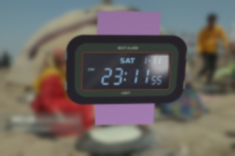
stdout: 23 h 11 min
